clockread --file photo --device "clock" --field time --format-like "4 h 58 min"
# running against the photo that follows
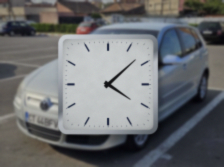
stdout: 4 h 08 min
